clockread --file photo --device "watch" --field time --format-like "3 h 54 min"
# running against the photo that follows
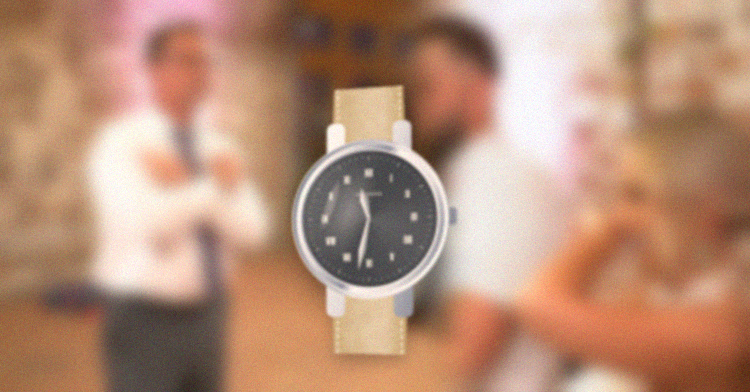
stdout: 11 h 32 min
